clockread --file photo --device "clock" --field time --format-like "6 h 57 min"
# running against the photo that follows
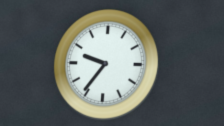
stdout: 9 h 36 min
